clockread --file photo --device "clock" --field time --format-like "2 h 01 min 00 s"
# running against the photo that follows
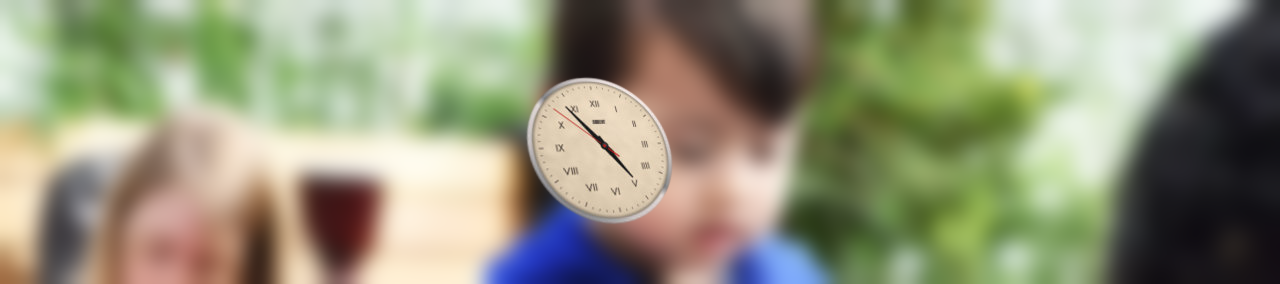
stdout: 4 h 53 min 52 s
